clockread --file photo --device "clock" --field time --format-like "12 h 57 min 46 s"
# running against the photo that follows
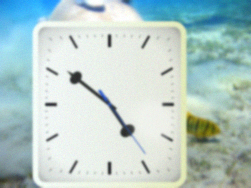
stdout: 4 h 51 min 24 s
